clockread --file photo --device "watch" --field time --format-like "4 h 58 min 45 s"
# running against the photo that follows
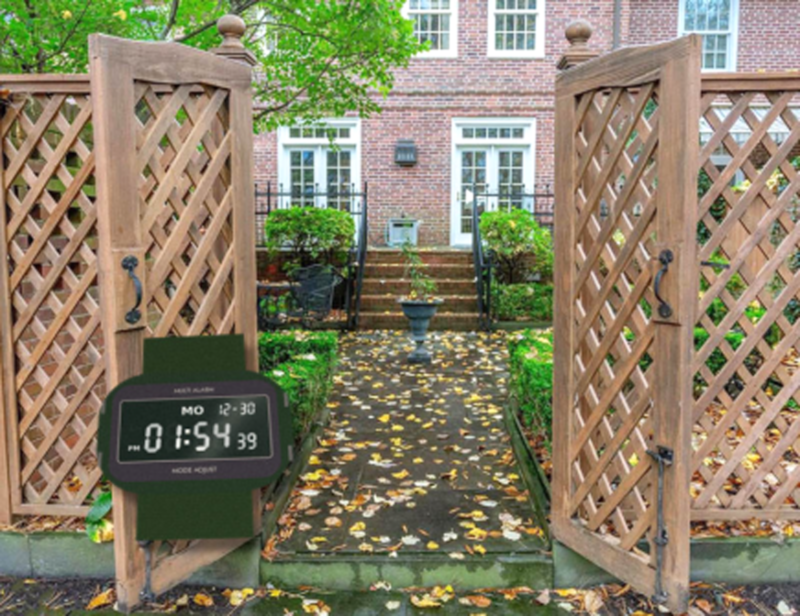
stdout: 1 h 54 min 39 s
